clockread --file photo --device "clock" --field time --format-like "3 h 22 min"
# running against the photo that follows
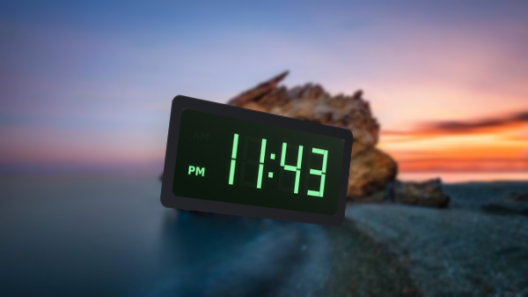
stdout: 11 h 43 min
